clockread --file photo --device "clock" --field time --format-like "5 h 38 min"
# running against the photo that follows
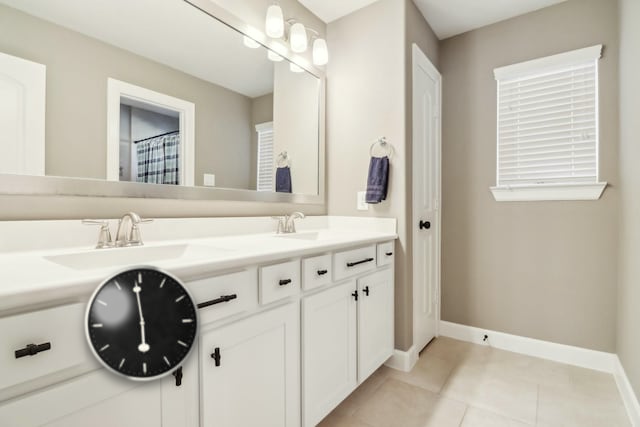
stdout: 5 h 59 min
